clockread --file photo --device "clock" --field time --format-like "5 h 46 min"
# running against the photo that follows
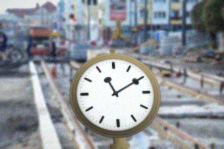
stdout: 11 h 10 min
